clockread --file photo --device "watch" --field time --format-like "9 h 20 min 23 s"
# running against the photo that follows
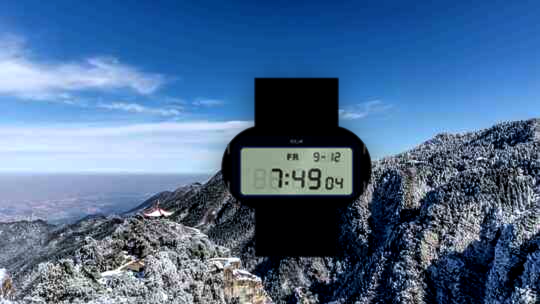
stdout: 7 h 49 min 04 s
